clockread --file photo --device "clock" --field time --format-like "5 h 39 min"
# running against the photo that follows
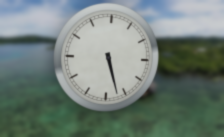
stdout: 5 h 27 min
